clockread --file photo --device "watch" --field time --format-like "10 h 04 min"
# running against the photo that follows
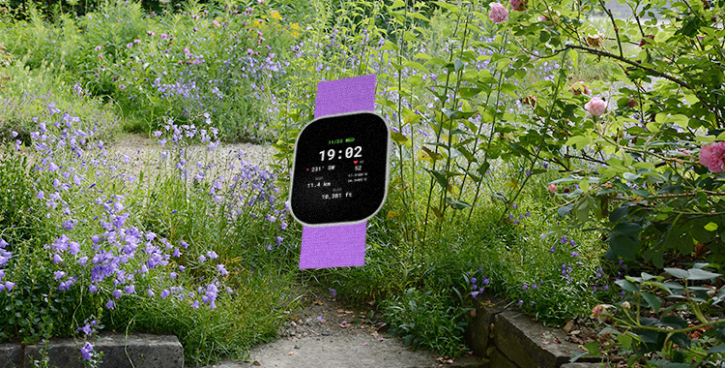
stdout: 19 h 02 min
